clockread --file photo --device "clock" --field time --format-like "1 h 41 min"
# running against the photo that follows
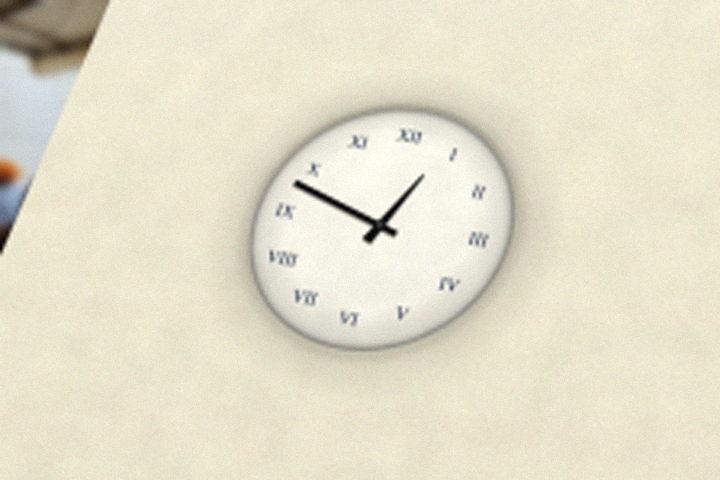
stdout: 12 h 48 min
